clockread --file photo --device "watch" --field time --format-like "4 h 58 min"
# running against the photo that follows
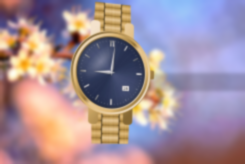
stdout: 9 h 01 min
